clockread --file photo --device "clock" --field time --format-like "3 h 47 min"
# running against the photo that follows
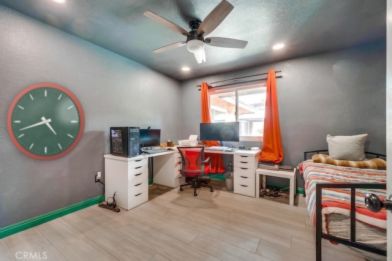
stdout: 4 h 42 min
